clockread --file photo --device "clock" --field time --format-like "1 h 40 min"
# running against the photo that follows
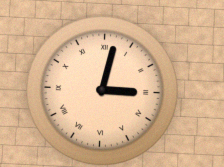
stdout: 3 h 02 min
